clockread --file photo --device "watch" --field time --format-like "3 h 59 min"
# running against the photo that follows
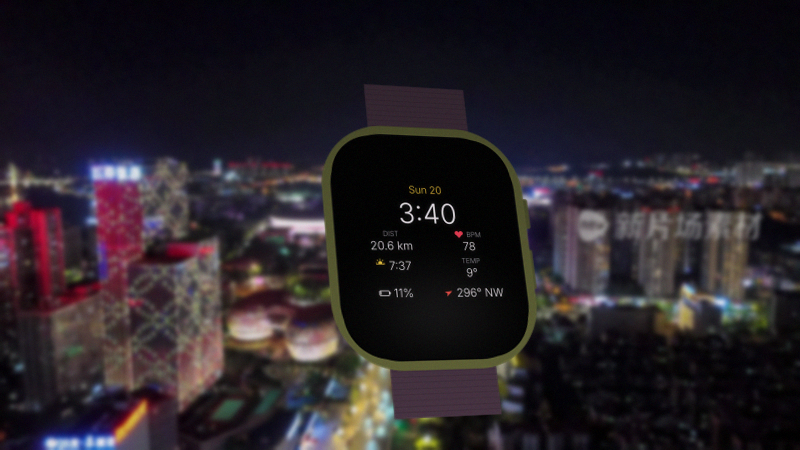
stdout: 3 h 40 min
